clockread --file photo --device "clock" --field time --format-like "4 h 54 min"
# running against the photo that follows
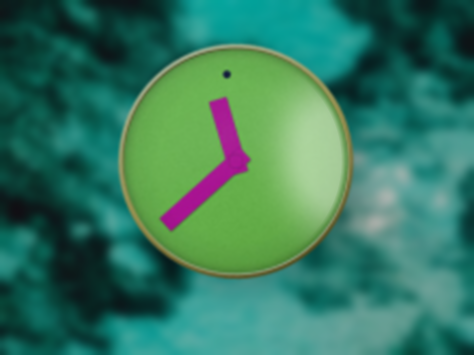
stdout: 11 h 39 min
